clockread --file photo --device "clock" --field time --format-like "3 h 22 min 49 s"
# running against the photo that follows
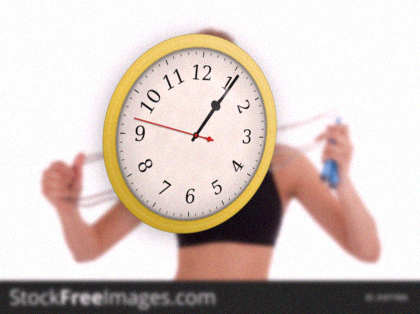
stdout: 1 h 05 min 47 s
